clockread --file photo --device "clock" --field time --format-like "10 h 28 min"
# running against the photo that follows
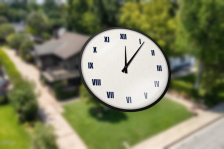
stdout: 12 h 06 min
